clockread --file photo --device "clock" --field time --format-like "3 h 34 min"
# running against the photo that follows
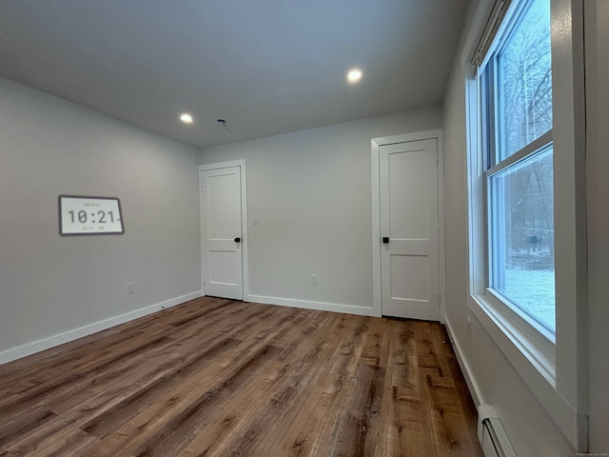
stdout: 10 h 21 min
